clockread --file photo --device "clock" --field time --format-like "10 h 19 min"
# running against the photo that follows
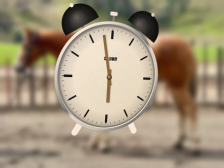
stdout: 5 h 58 min
